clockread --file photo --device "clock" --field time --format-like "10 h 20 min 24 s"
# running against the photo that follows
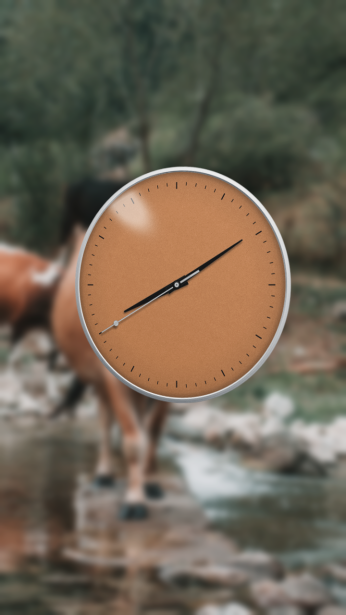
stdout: 8 h 09 min 40 s
